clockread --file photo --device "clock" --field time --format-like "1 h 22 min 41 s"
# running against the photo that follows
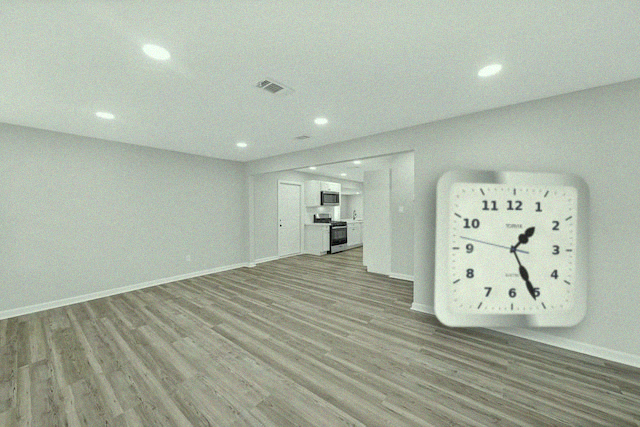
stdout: 1 h 25 min 47 s
